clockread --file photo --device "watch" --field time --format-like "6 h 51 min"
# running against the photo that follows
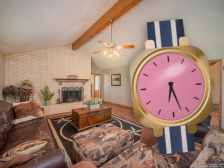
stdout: 6 h 27 min
